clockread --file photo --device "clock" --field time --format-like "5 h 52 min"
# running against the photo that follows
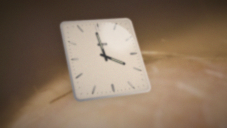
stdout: 3 h 59 min
